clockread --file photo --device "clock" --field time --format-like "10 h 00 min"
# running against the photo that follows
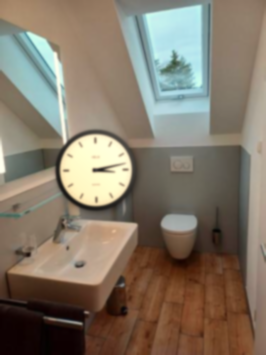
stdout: 3 h 13 min
